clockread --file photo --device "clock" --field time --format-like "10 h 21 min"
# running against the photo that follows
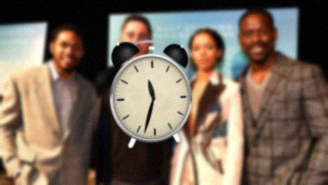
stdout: 11 h 33 min
